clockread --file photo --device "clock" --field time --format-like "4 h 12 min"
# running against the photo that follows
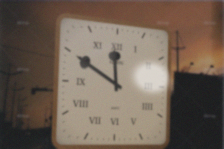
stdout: 11 h 50 min
